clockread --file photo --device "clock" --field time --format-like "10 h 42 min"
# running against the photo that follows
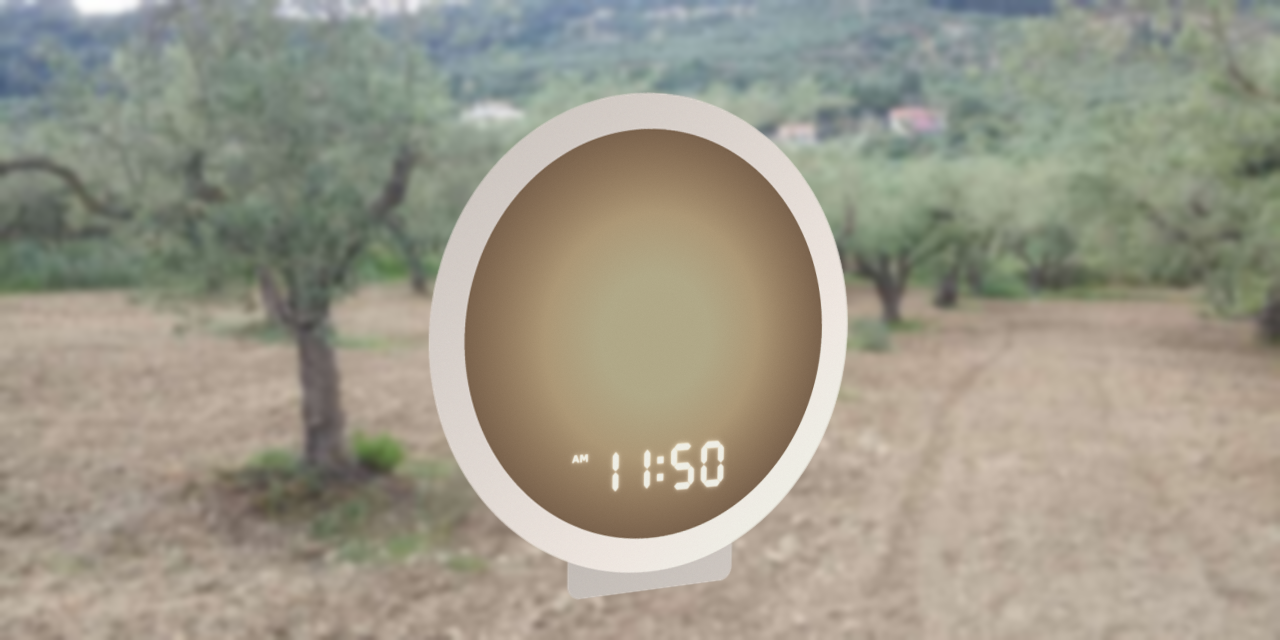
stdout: 11 h 50 min
